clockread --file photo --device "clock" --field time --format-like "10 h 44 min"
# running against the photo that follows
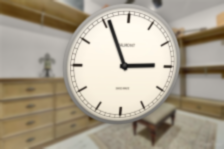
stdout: 2 h 56 min
